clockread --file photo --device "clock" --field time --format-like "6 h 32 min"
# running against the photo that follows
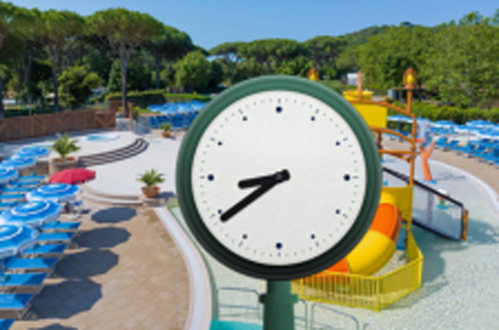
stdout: 8 h 39 min
